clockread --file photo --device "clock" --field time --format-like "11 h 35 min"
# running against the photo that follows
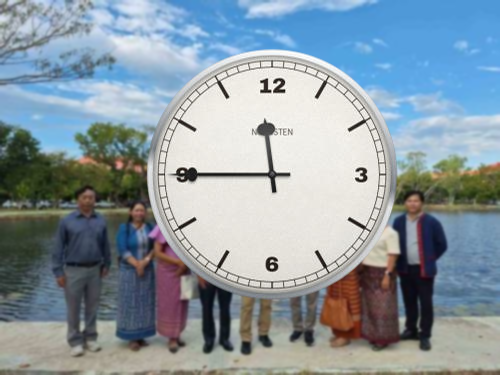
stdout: 11 h 45 min
